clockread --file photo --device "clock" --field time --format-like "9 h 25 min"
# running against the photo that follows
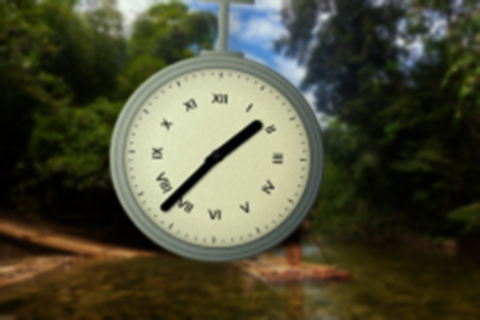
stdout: 1 h 37 min
